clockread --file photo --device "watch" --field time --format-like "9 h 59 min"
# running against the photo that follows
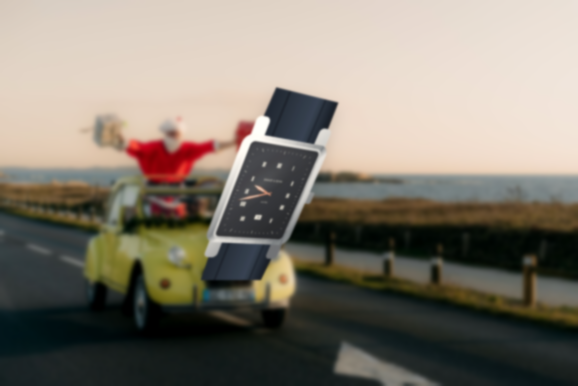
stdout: 9 h 42 min
